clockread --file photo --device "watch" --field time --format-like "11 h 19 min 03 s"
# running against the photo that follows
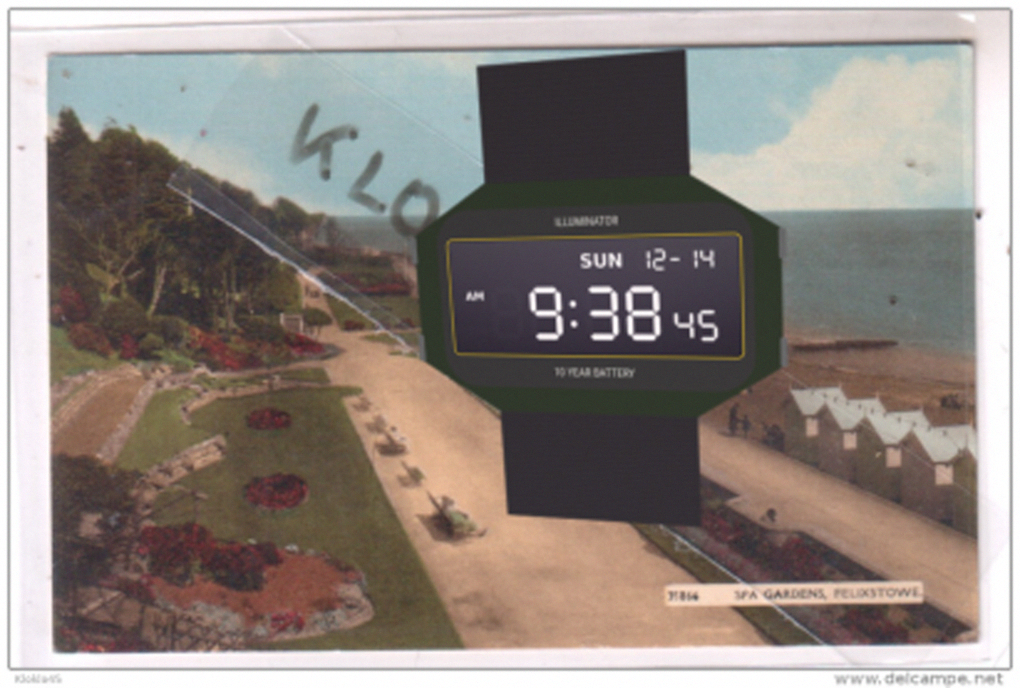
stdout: 9 h 38 min 45 s
